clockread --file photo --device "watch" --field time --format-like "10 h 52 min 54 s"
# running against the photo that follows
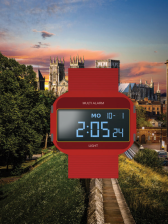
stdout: 2 h 05 min 24 s
